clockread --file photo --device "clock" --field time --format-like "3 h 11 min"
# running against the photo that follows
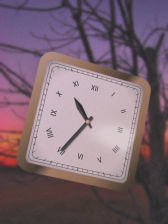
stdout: 10 h 35 min
